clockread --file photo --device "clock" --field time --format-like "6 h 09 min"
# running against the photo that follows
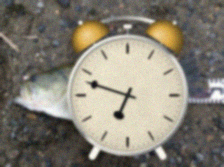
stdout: 6 h 48 min
